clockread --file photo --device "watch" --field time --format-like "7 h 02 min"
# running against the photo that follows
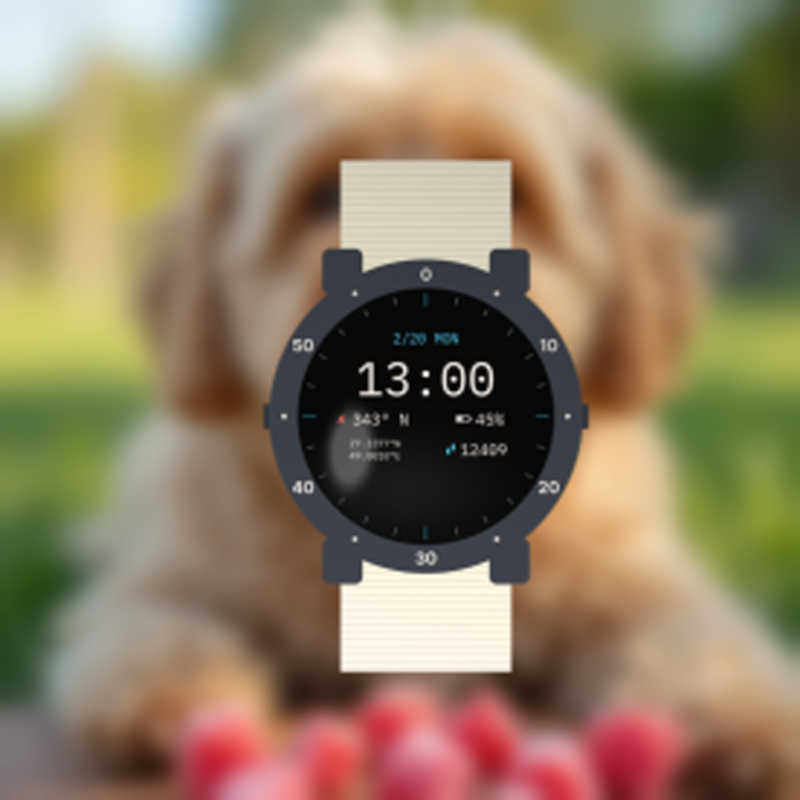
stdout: 13 h 00 min
